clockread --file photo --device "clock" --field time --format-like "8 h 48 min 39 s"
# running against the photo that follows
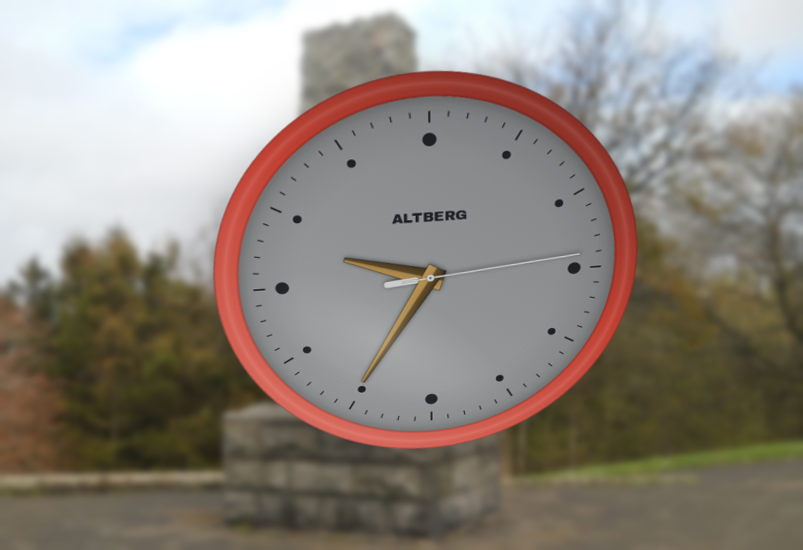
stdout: 9 h 35 min 14 s
